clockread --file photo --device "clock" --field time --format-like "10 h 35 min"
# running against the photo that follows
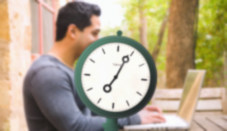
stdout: 7 h 04 min
